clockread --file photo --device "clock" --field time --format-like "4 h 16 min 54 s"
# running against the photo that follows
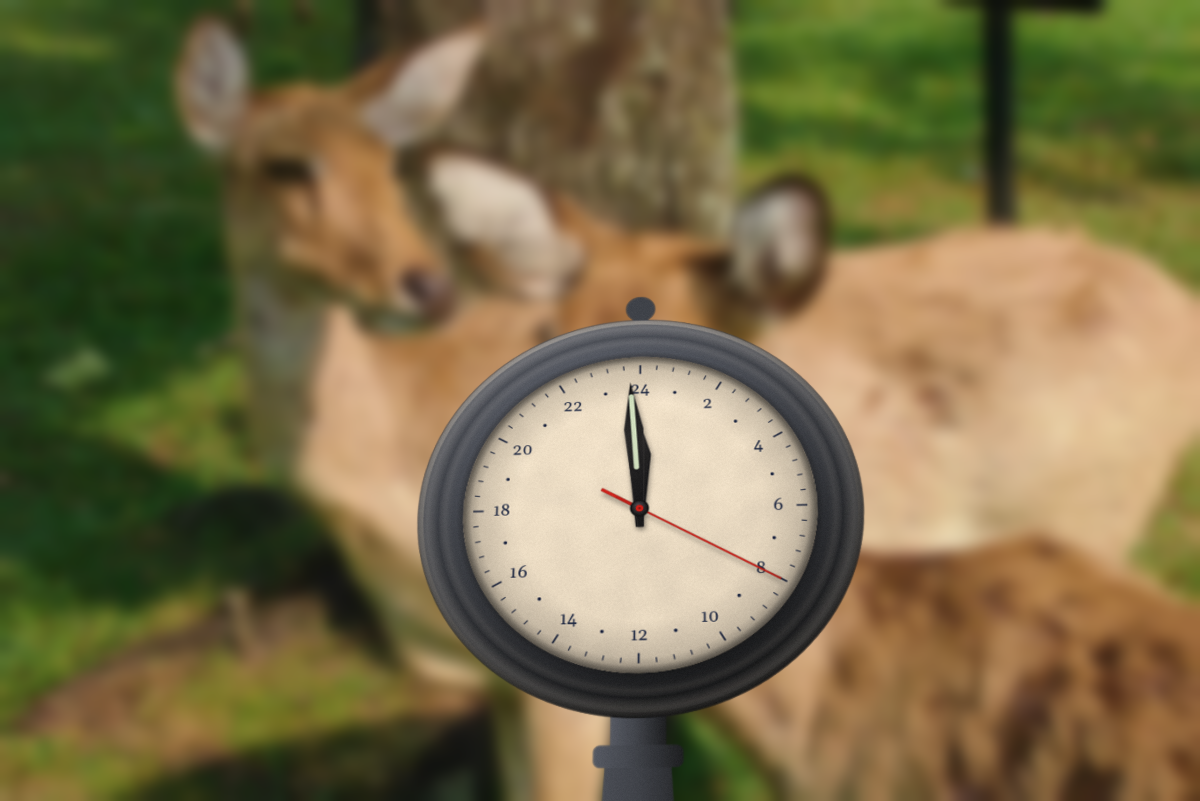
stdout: 23 h 59 min 20 s
